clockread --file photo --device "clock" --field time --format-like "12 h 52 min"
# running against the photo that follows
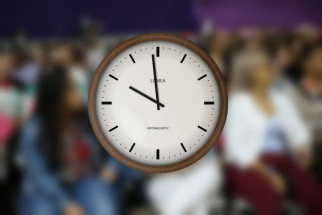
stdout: 9 h 59 min
